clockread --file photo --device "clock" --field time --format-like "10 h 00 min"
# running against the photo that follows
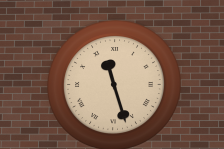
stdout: 11 h 27 min
